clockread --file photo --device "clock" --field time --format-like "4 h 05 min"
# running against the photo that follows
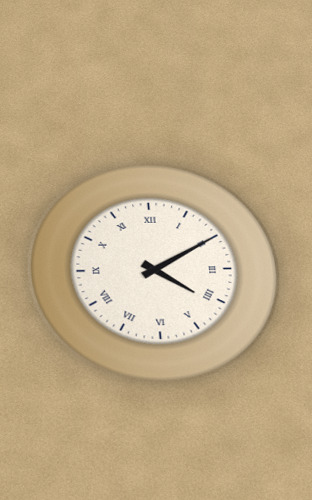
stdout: 4 h 10 min
